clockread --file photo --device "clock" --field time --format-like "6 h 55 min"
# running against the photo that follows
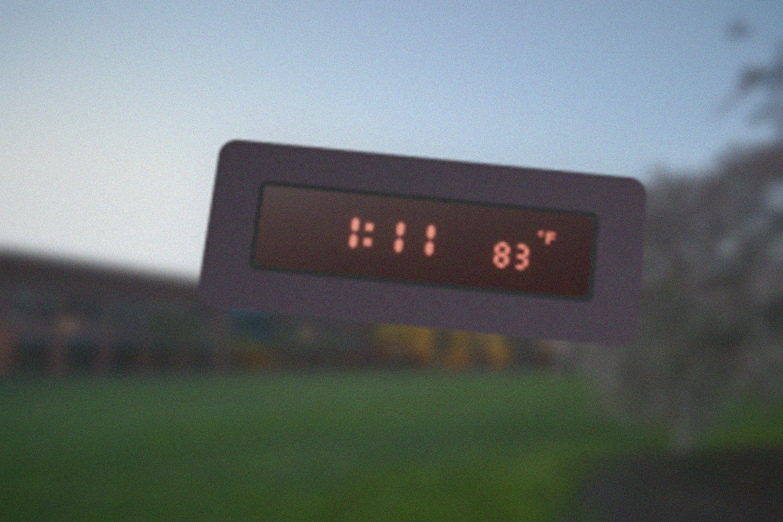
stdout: 1 h 11 min
